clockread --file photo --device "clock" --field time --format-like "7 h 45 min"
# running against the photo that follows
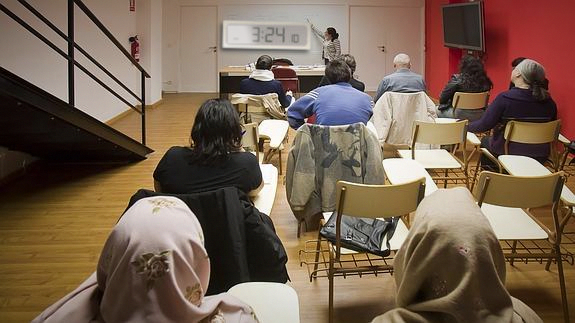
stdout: 3 h 24 min
